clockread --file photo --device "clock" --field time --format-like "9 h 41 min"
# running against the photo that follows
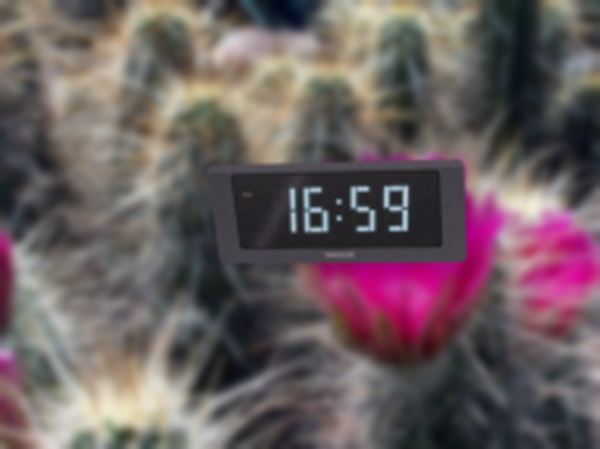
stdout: 16 h 59 min
